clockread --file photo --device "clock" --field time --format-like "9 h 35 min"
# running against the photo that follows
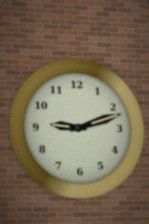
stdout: 9 h 12 min
